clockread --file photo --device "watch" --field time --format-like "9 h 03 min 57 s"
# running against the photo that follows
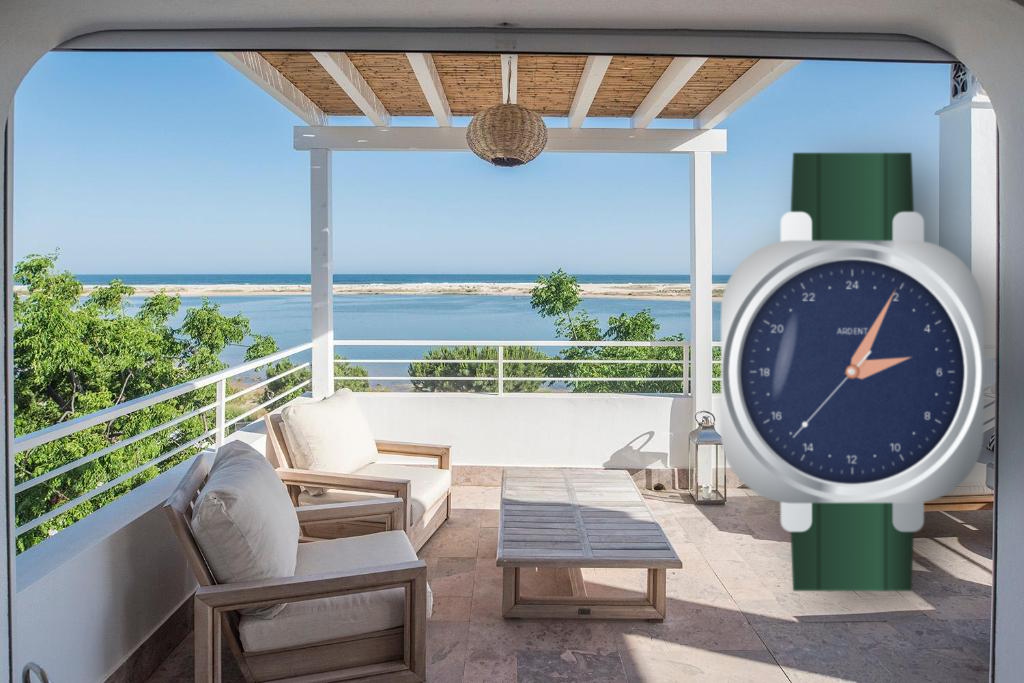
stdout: 5 h 04 min 37 s
